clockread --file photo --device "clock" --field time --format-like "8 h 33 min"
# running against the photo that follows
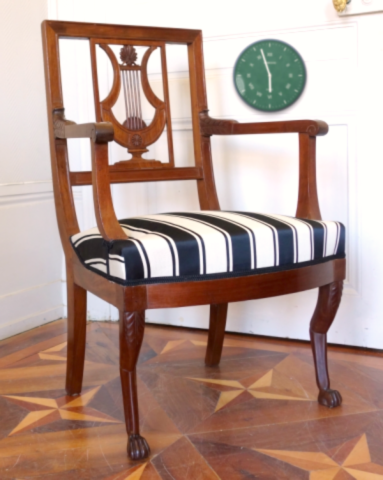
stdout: 5 h 57 min
